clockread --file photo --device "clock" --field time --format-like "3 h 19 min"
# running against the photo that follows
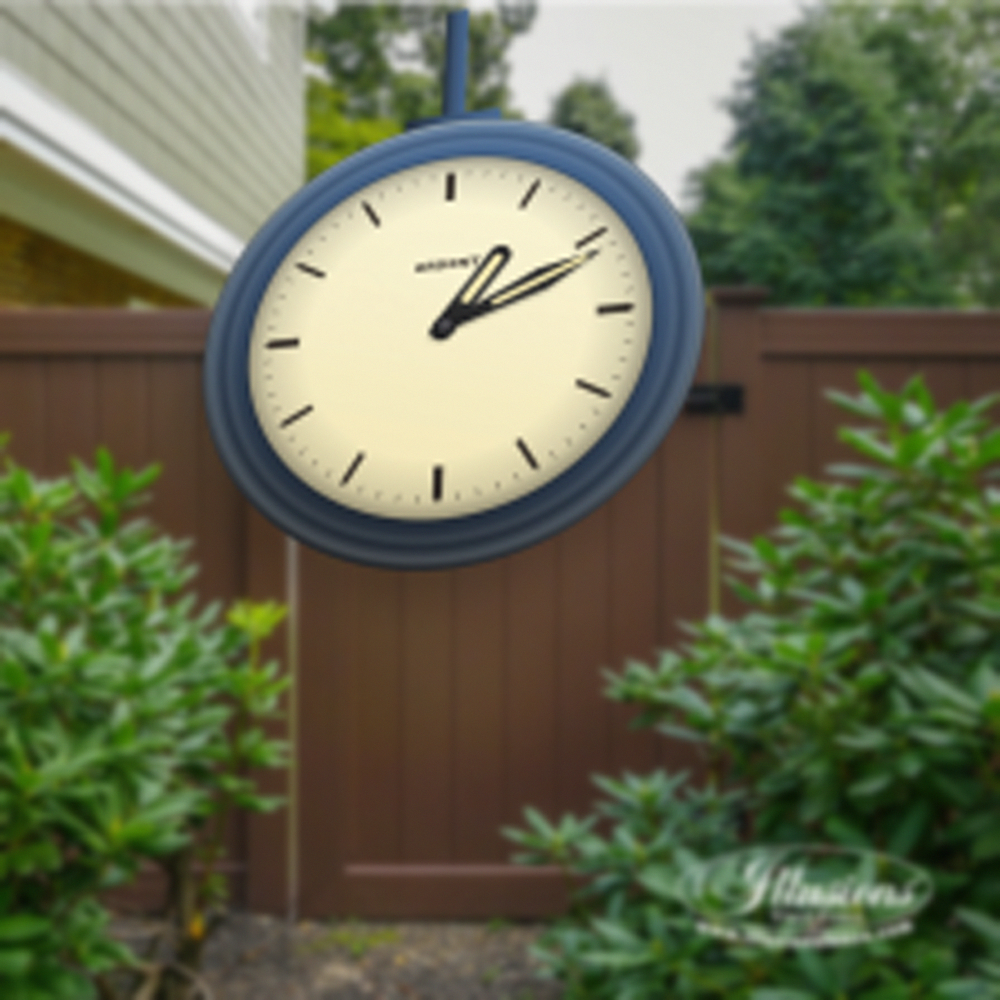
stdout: 1 h 11 min
